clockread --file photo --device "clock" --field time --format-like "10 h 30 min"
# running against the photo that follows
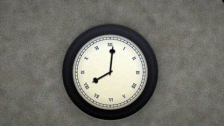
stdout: 8 h 01 min
